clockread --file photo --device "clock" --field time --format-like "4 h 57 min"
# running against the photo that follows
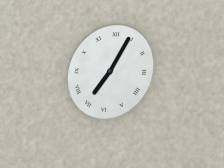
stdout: 7 h 04 min
